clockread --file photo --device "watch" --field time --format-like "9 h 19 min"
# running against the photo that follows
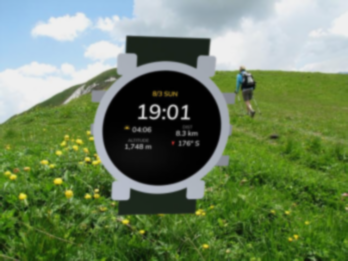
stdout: 19 h 01 min
